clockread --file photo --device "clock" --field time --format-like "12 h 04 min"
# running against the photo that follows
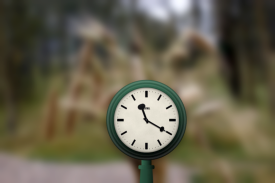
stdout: 11 h 20 min
